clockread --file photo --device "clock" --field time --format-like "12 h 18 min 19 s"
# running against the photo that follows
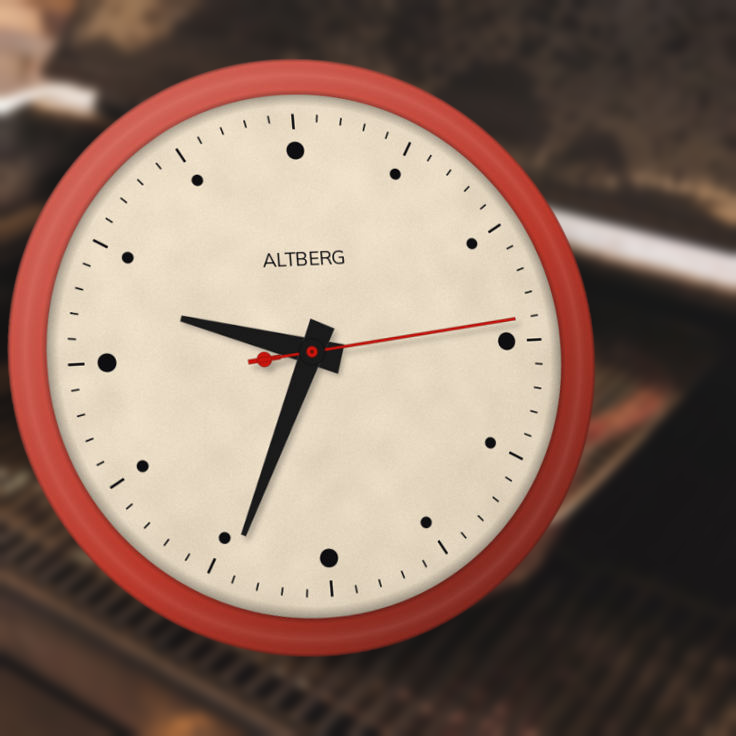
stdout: 9 h 34 min 14 s
